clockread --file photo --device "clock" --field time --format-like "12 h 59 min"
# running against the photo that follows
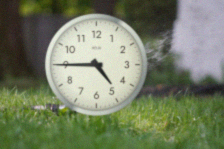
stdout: 4 h 45 min
